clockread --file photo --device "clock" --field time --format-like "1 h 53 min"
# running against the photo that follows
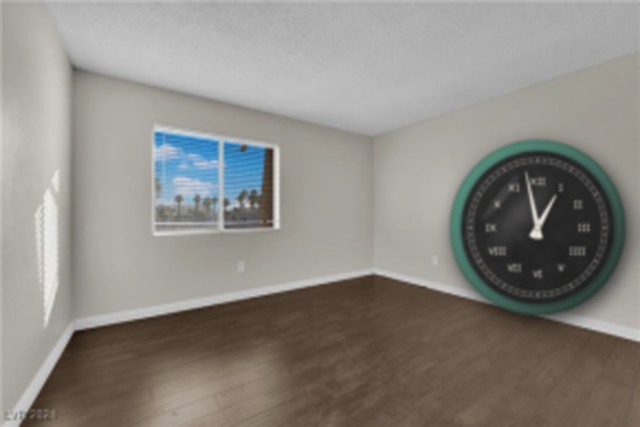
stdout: 12 h 58 min
